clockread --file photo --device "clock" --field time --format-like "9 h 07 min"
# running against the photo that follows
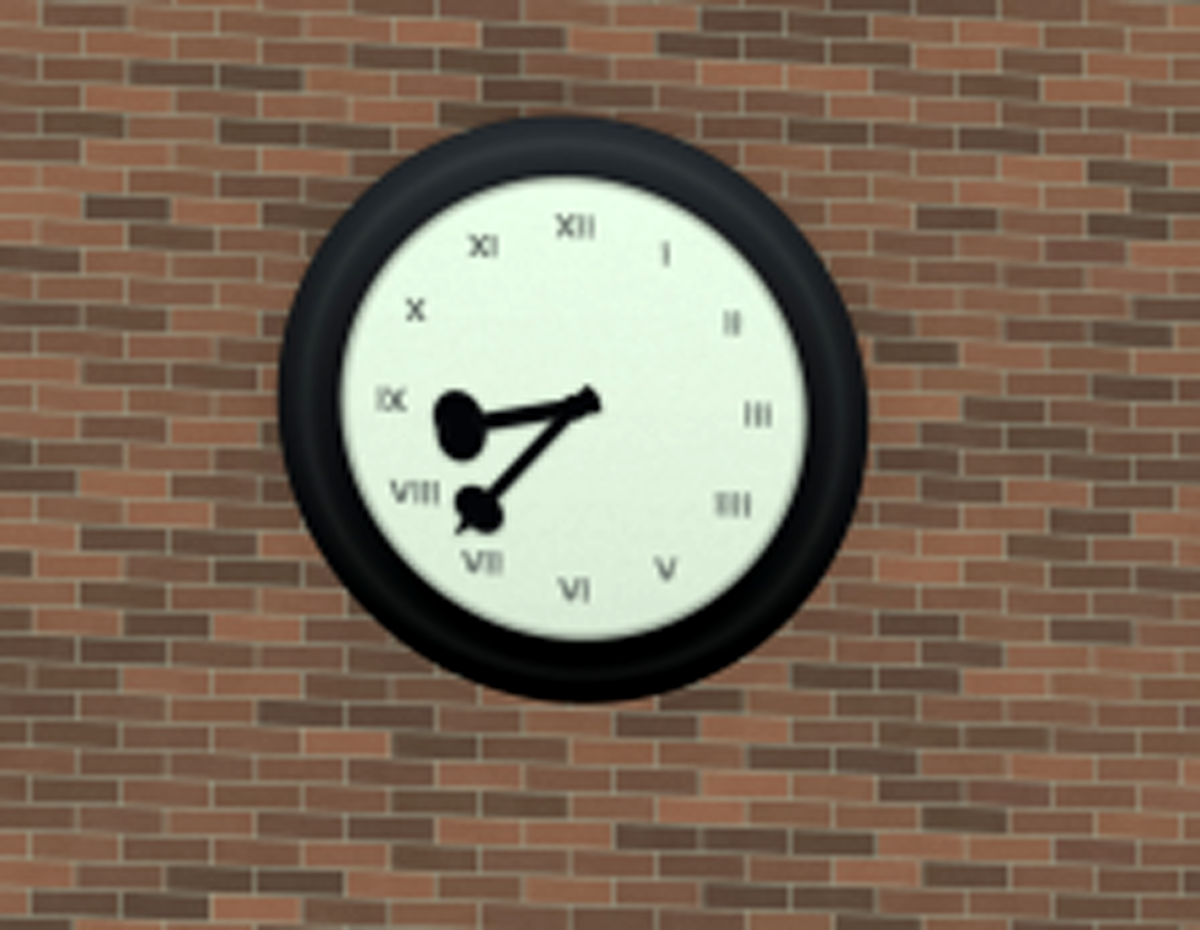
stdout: 8 h 37 min
